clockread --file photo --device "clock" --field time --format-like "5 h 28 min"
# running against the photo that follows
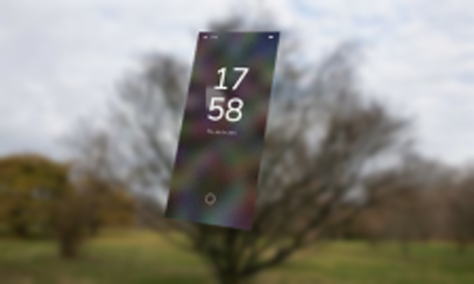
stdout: 17 h 58 min
